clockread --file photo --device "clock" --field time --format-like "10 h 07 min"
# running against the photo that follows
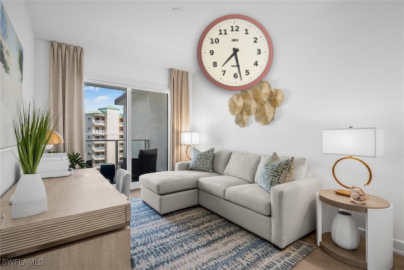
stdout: 7 h 28 min
